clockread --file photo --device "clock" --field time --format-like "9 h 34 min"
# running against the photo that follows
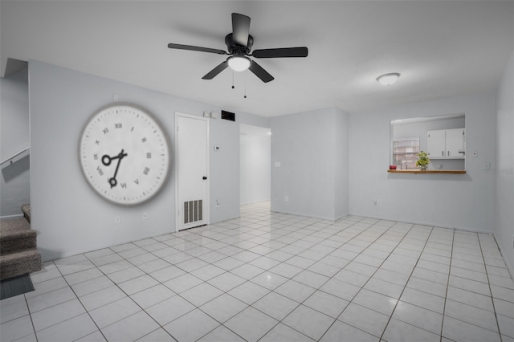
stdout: 8 h 34 min
